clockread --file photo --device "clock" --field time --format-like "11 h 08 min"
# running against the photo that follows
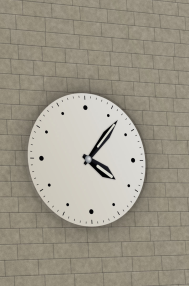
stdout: 4 h 07 min
